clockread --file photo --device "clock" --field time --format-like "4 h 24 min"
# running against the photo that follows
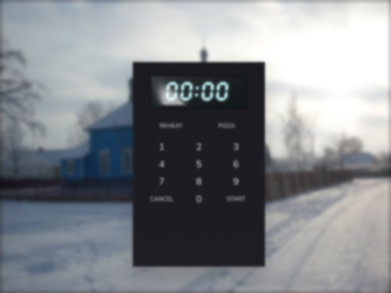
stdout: 0 h 00 min
